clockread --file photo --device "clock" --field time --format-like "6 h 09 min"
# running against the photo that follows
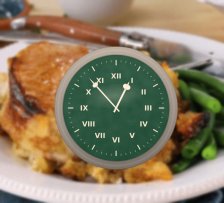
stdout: 12 h 53 min
